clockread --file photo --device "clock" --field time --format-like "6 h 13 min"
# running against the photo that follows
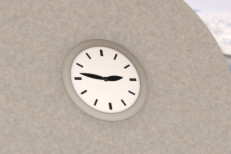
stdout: 2 h 47 min
